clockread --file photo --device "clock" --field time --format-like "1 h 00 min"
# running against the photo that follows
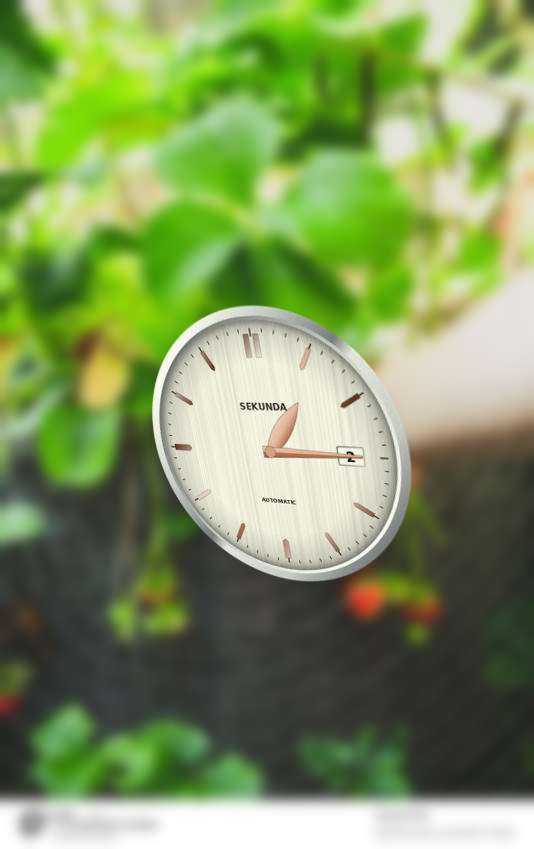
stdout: 1 h 15 min
